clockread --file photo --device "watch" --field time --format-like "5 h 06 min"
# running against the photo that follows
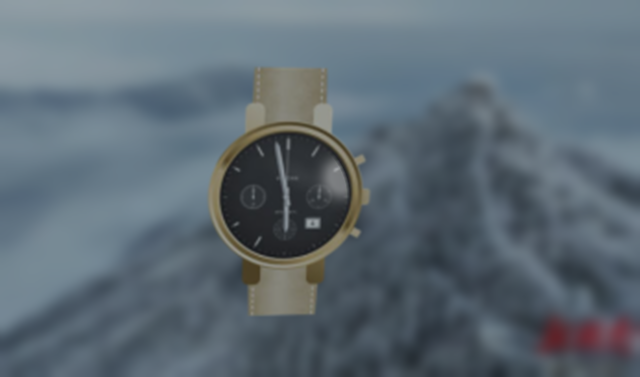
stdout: 5 h 58 min
